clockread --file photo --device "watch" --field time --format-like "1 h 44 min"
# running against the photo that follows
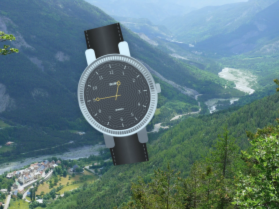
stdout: 12 h 45 min
